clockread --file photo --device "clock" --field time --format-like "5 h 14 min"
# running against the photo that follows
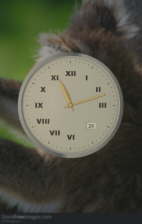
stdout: 11 h 12 min
